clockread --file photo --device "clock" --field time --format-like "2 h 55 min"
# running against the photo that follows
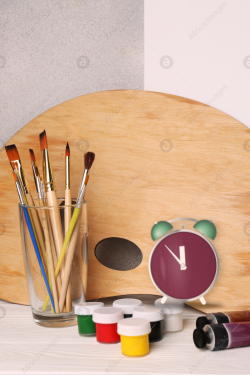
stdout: 11 h 53 min
